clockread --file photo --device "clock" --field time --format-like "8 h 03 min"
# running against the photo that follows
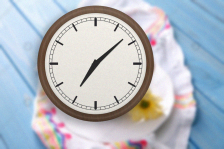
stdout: 7 h 08 min
